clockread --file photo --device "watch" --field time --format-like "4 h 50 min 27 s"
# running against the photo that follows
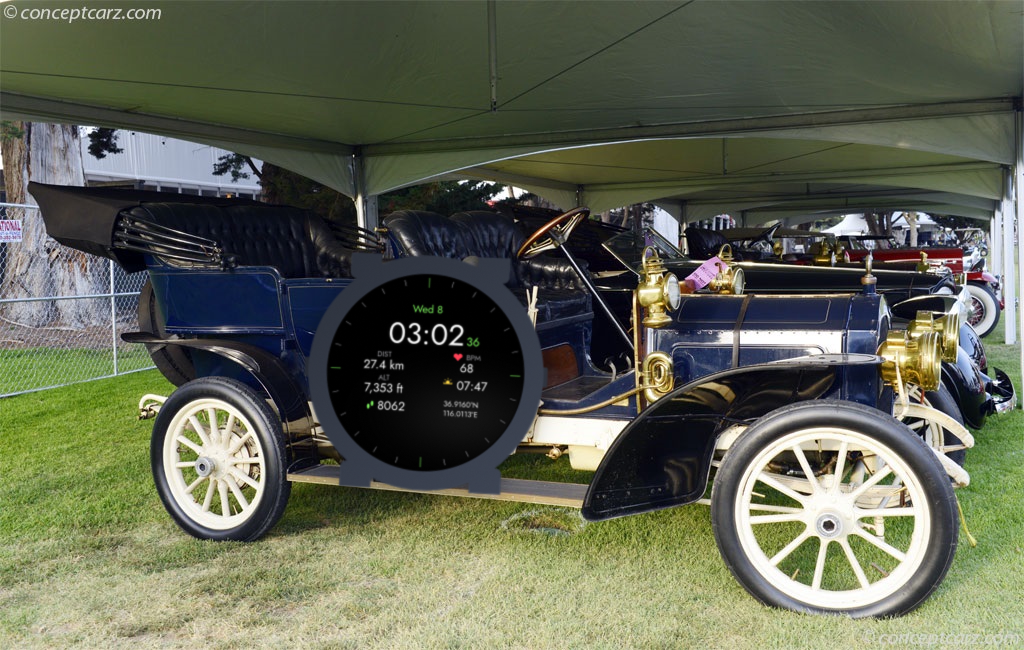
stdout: 3 h 02 min 36 s
